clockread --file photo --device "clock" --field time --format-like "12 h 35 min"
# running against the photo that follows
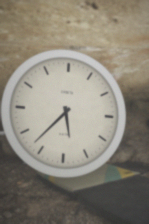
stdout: 5 h 37 min
